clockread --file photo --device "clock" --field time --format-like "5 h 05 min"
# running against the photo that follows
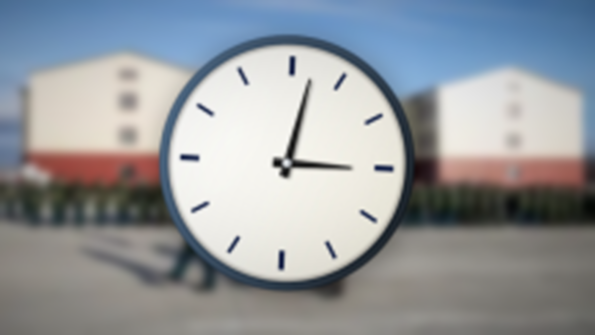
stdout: 3 h 02 min
